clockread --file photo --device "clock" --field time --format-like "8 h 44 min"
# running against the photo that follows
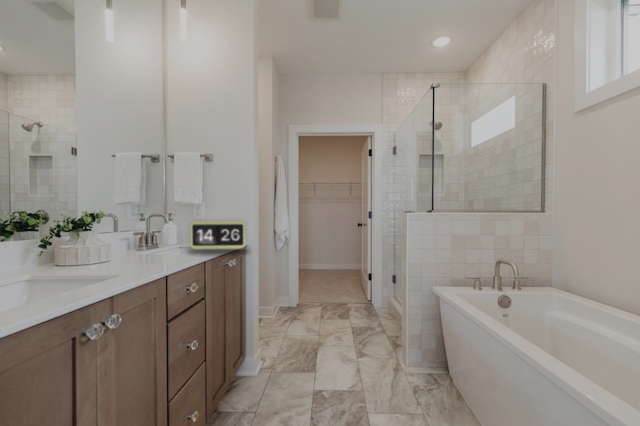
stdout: 14 h 26 min
